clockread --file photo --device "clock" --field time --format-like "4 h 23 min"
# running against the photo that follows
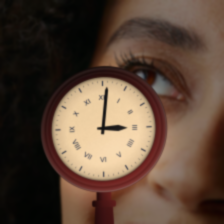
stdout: 3 h 01 min
